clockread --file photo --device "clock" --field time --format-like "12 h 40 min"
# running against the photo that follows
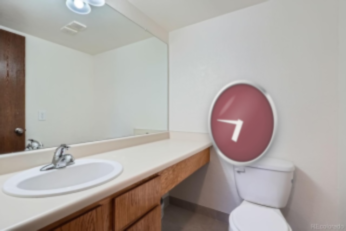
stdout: 6 h 46 min
